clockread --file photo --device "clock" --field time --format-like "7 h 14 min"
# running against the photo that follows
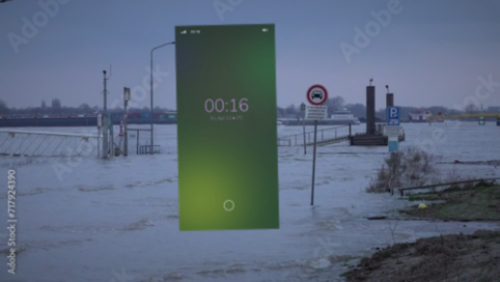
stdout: 0 h 16 min
